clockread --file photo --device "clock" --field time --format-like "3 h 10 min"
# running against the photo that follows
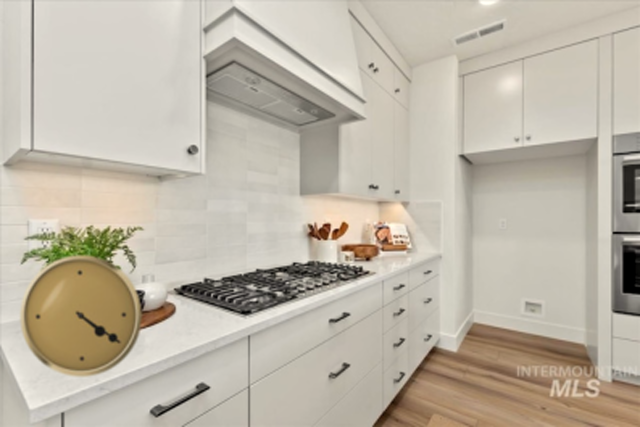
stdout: 4 h 21 min
